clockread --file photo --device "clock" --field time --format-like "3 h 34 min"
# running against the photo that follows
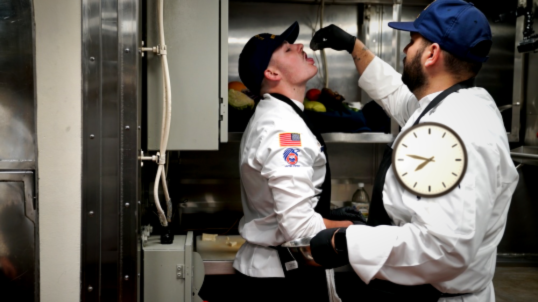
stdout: 7 h 47 min
